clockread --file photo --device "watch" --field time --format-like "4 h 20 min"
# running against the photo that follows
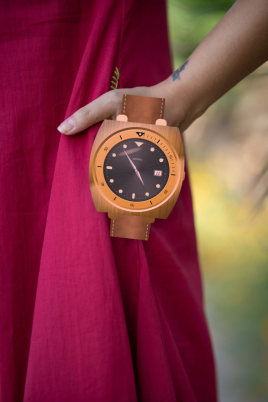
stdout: 4 h 54 min
